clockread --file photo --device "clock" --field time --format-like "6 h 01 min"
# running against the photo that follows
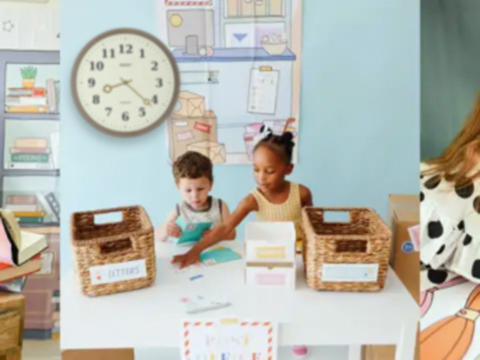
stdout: 8 h 22 min
